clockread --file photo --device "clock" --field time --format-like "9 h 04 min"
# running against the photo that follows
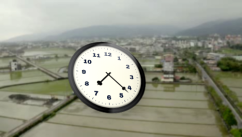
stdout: 7 h 22 min
